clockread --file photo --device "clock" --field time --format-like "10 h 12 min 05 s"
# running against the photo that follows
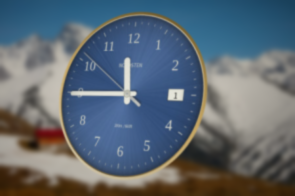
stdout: 11 h 44 min 51 s
